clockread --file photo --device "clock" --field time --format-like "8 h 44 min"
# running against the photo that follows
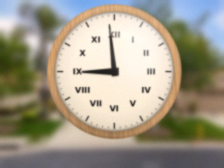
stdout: 8 h 59 min
